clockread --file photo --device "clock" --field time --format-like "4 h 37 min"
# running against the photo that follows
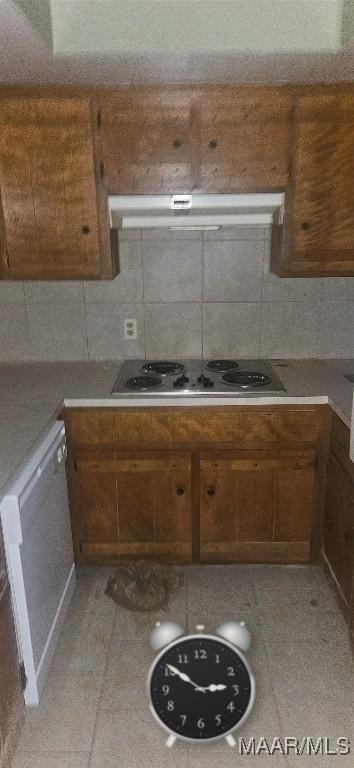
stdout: 2 h 51 min
